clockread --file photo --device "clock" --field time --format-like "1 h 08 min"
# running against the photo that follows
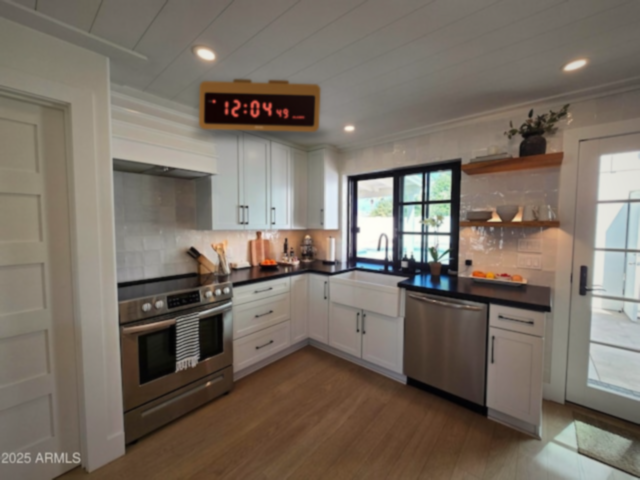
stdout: 12 h 04 min
